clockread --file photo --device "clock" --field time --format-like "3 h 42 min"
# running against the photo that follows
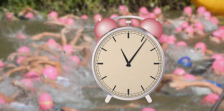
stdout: 11 h 06 min
